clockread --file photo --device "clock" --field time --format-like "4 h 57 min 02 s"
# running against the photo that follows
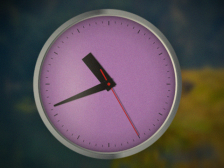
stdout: 10 h 41 min 25 s
